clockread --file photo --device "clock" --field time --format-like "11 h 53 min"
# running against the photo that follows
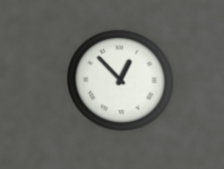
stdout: 12 h 53 min
